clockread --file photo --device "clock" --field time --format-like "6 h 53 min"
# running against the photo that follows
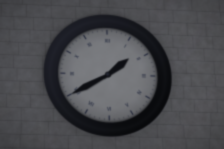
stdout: 1 h 40 min
